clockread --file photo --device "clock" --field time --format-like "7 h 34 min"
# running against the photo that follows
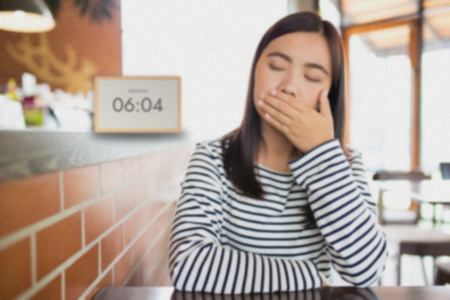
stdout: 6 h 04 min
